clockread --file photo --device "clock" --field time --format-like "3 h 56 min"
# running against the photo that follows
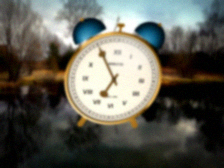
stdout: 6 h 55 min
